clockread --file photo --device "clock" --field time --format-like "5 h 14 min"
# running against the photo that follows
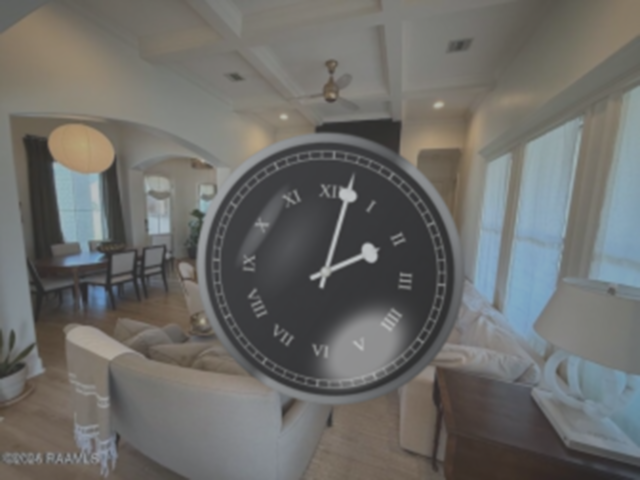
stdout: 2 h 02 min
